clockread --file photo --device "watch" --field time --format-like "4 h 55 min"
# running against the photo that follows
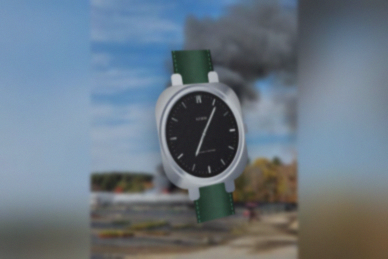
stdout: 7 h 06 min
